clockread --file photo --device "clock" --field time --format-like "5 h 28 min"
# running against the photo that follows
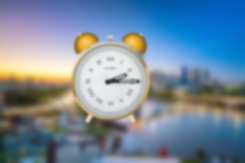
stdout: 2 h 15 min
